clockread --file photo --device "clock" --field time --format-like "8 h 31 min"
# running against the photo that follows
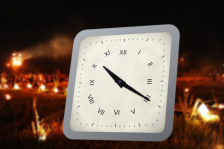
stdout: 10 h 20 min
